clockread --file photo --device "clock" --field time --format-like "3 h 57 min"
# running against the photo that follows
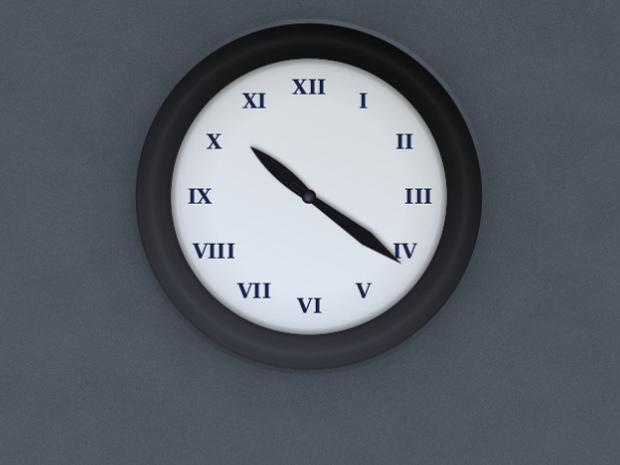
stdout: 10 h 21 min
